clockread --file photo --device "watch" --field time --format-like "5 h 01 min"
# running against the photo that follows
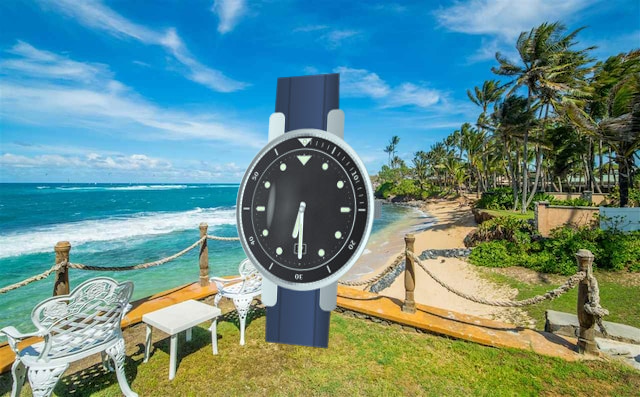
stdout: 6 h 30 min
